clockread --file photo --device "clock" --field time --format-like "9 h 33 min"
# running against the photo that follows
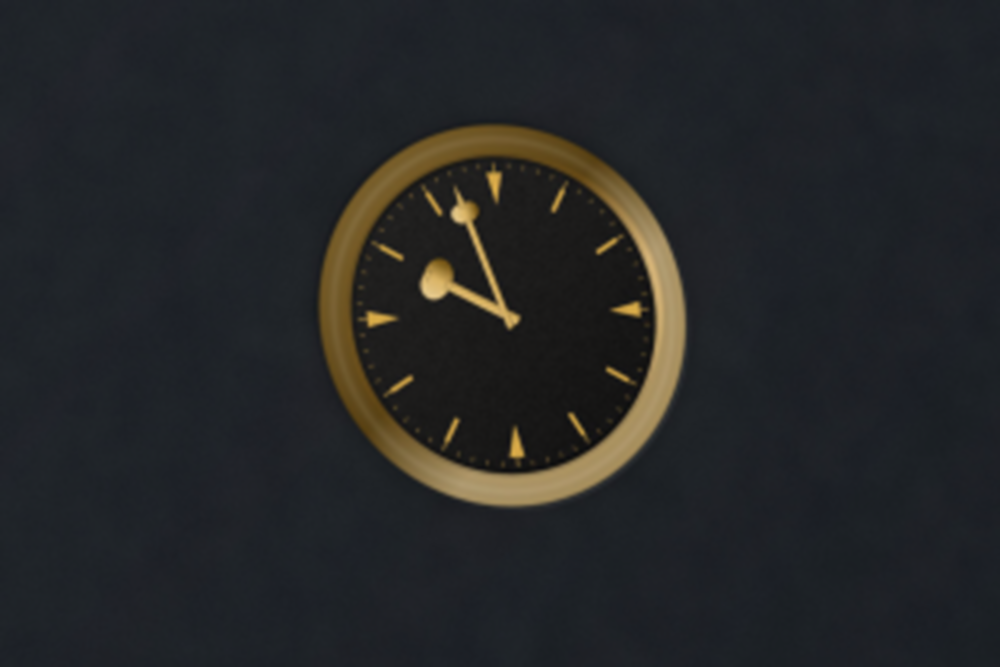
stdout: 9 h 57 min
